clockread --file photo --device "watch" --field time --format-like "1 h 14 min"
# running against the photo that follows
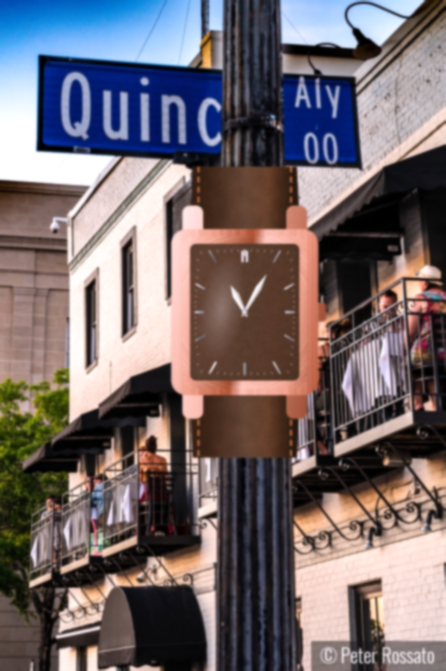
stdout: 11 h 05 min
